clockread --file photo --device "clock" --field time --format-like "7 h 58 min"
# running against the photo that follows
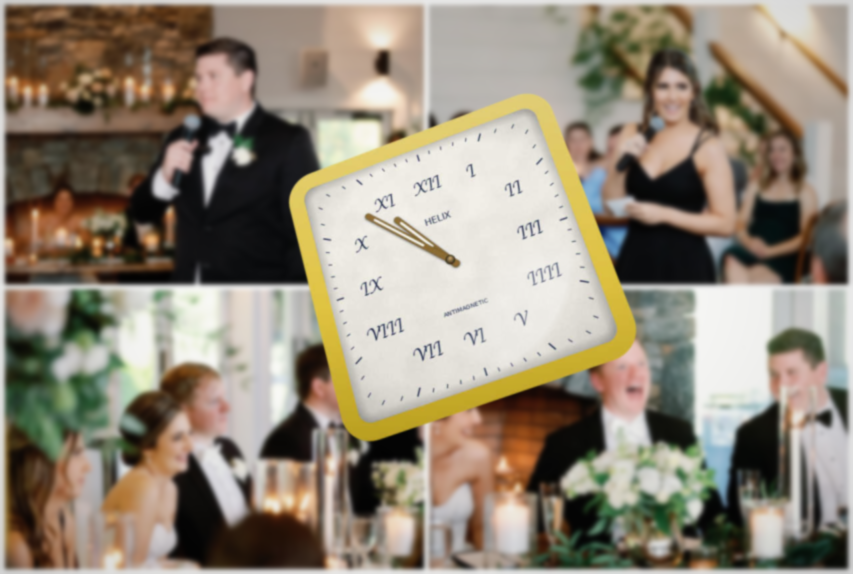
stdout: 10 h 53 min
